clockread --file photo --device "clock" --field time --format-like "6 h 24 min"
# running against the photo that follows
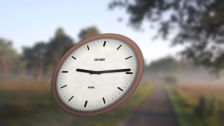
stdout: 9 h 14 min
